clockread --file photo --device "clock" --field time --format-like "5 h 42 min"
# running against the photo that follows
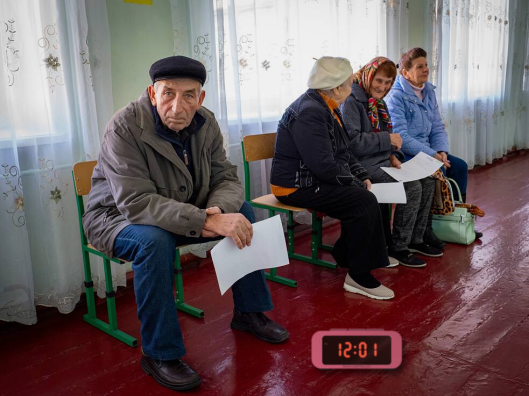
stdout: 12 h 01 min
